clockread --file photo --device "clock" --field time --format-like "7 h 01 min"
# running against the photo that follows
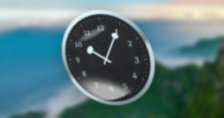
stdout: 10 h 05 min
